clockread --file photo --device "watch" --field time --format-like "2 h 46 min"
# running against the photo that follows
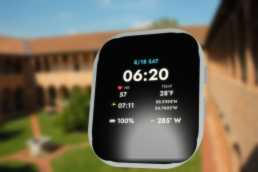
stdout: 6 h 20 min
